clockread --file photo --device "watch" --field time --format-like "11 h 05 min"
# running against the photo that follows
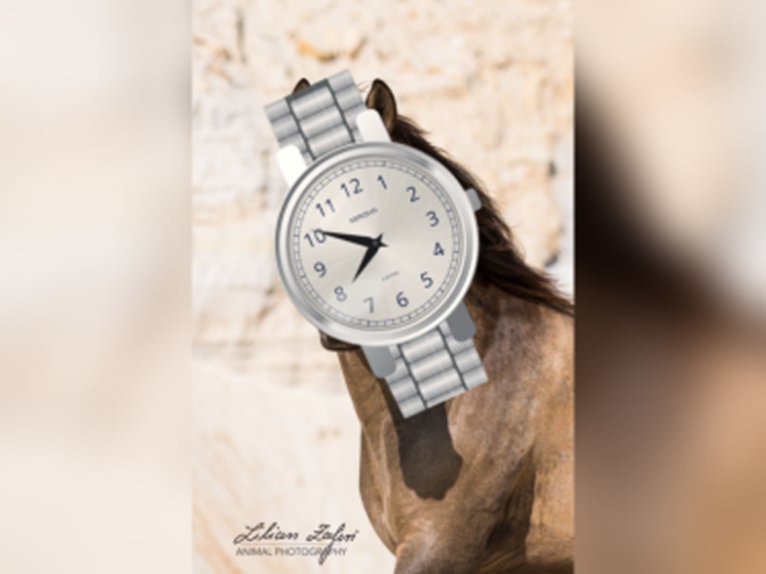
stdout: 7 h 51 min
